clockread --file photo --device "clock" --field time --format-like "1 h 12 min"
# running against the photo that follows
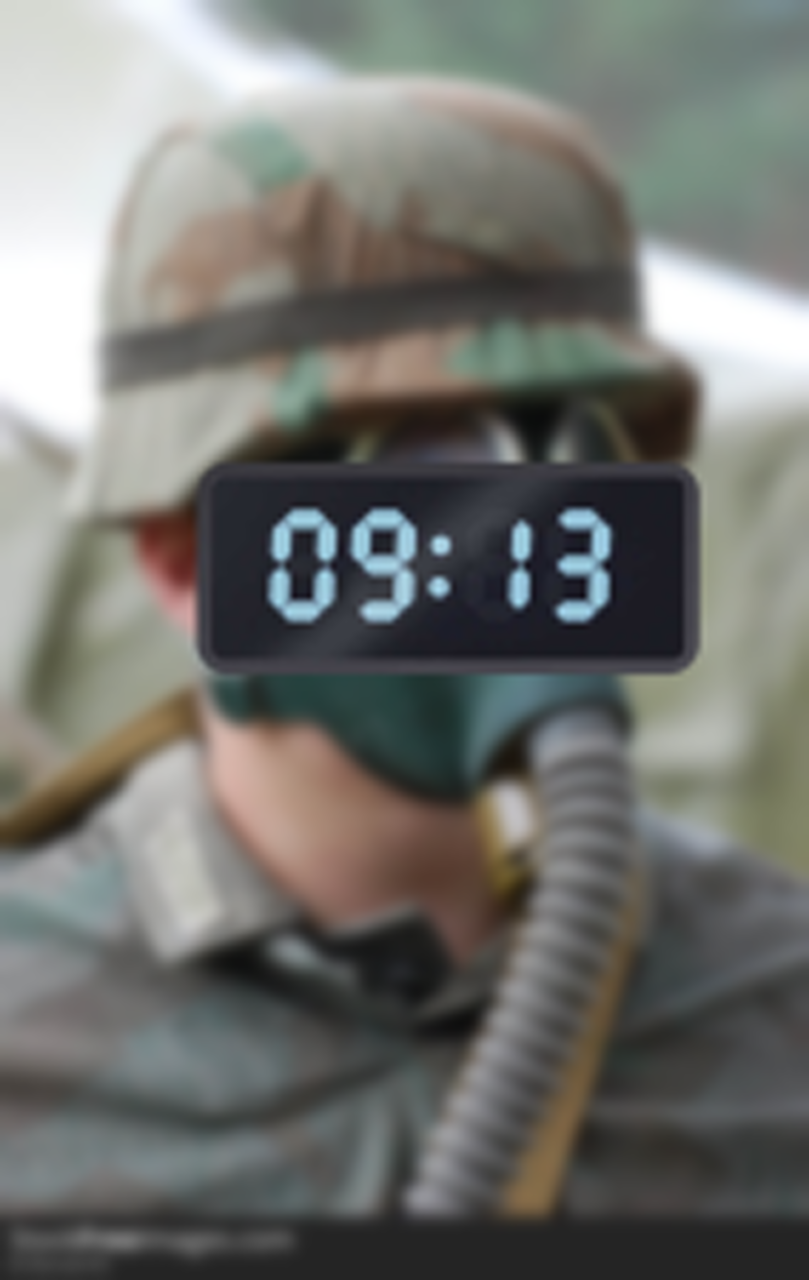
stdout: 9 h 13 min
